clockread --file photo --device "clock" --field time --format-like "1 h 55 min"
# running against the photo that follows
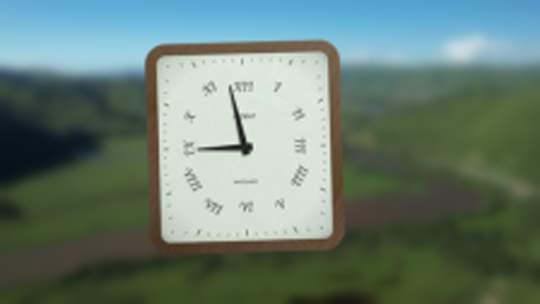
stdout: 8 h 58 min
